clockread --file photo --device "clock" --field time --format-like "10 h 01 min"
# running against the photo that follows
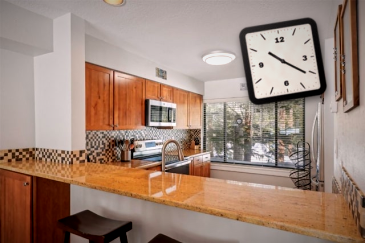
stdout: 10 h 21 min
